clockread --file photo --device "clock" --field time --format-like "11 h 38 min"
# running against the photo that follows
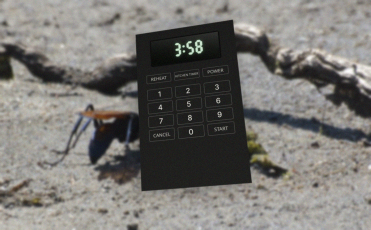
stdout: 3 h 58 min
